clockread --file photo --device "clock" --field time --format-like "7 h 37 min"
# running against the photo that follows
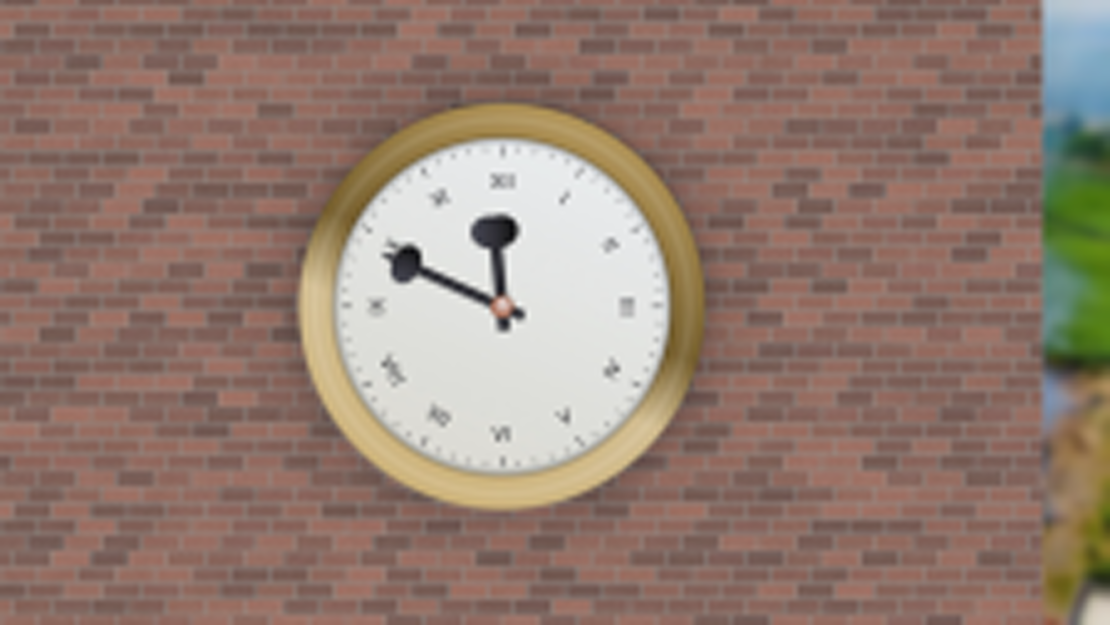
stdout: 11 h 49 min
